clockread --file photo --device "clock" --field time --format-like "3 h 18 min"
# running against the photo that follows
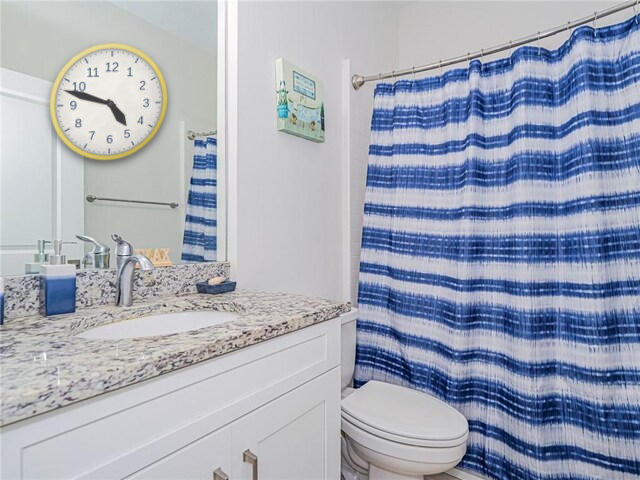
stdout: 4 h 48 min
